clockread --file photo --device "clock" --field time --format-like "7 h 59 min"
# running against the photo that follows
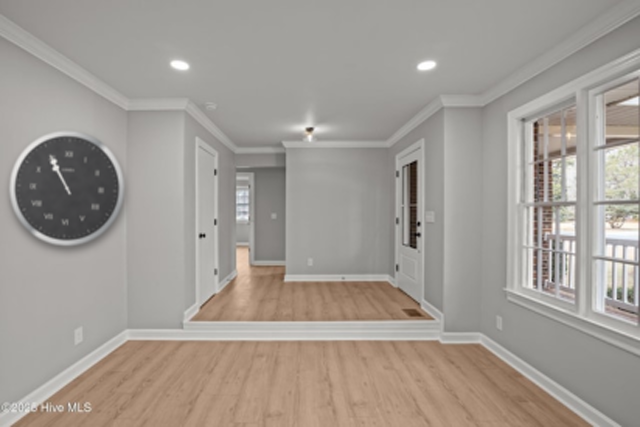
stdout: 10 h 55 min
